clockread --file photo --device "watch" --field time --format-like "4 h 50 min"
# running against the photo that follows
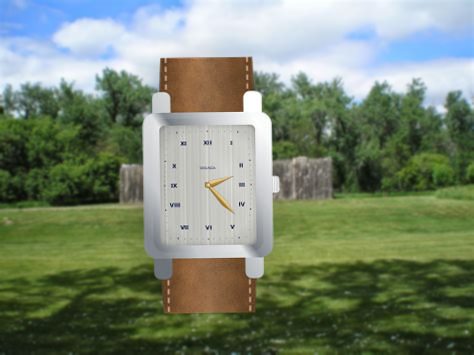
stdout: 2 h 23 min
